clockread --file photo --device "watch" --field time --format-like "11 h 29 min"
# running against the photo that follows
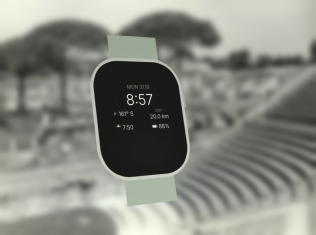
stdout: 8 h 57 min
